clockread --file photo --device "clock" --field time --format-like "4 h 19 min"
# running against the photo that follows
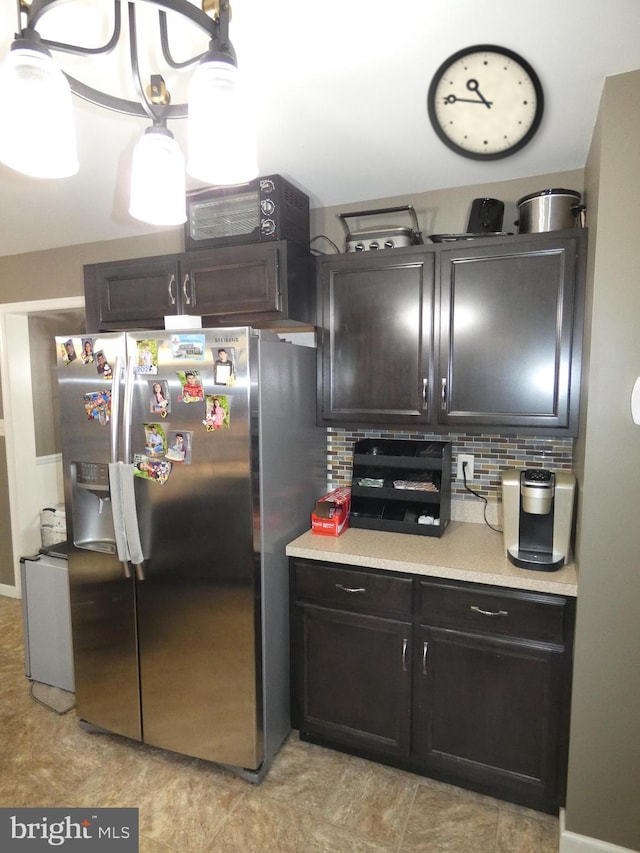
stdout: 10 h 46 min
